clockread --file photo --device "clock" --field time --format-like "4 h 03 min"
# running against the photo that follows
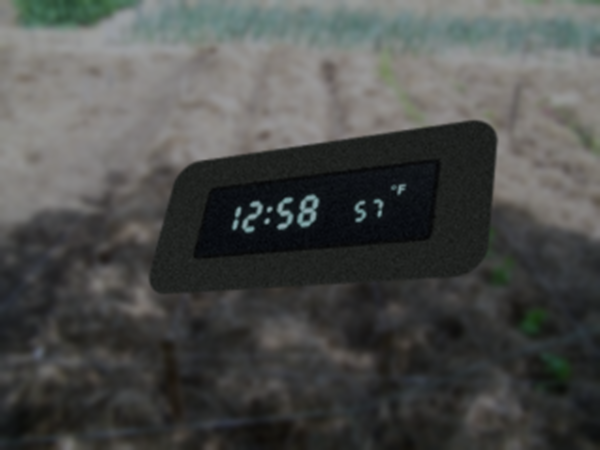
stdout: 12 h 58 min
